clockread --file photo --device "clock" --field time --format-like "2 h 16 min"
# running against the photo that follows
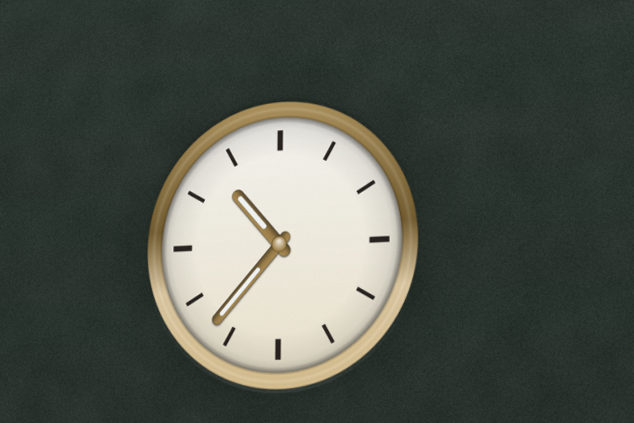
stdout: 10 h 37 min
